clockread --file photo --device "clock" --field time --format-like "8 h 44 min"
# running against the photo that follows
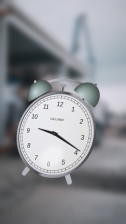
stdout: 9 h 19 min
